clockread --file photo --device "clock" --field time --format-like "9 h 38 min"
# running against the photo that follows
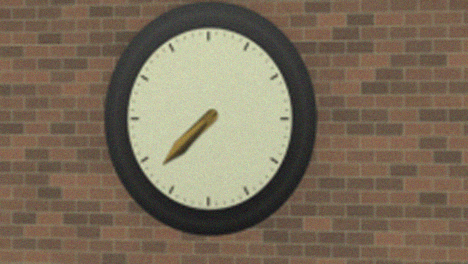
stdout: 7 h 38 min
